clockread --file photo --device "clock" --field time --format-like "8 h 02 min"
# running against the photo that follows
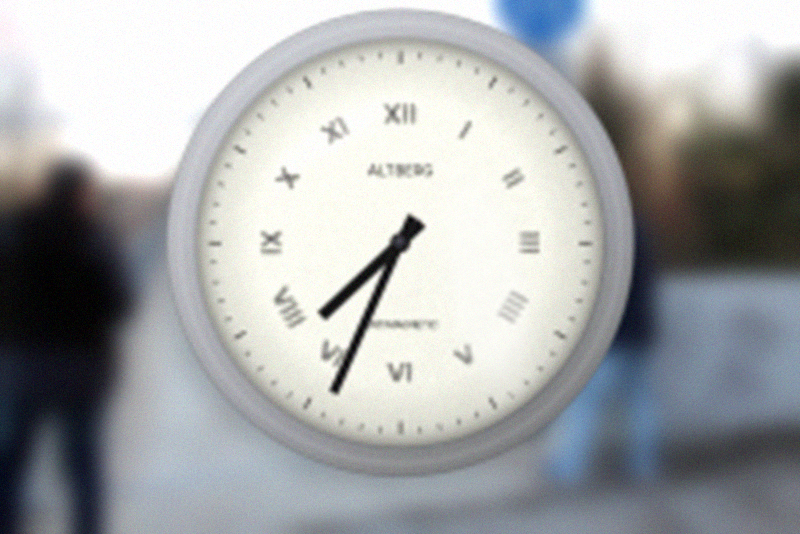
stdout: 7 h 34 min
